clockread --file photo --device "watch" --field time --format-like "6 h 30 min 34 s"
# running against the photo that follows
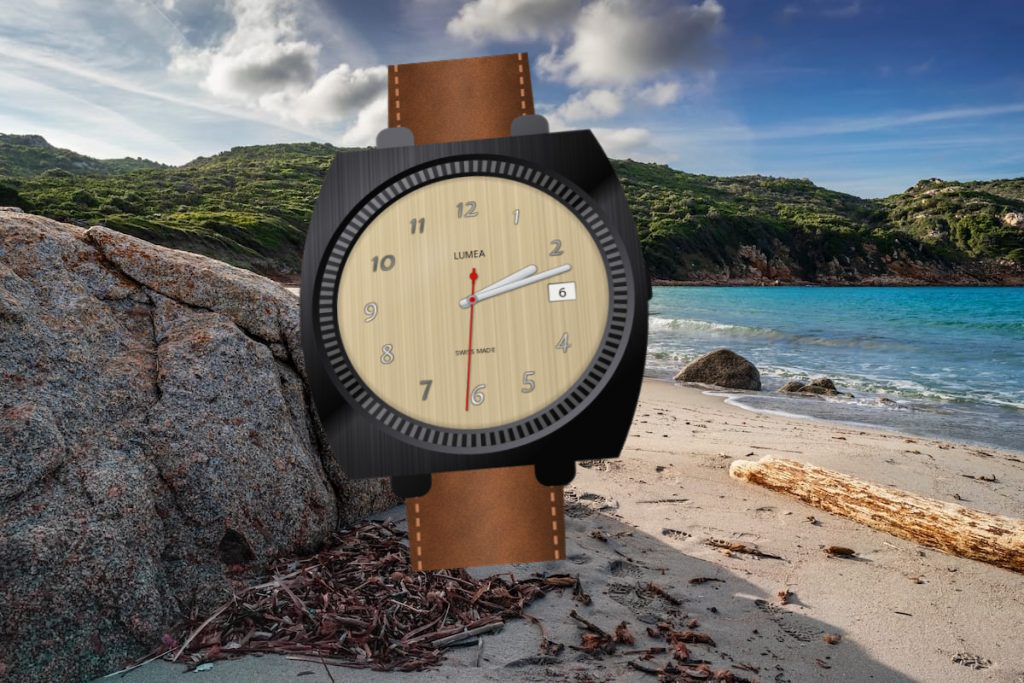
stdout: 2 h 12 min 31 s
